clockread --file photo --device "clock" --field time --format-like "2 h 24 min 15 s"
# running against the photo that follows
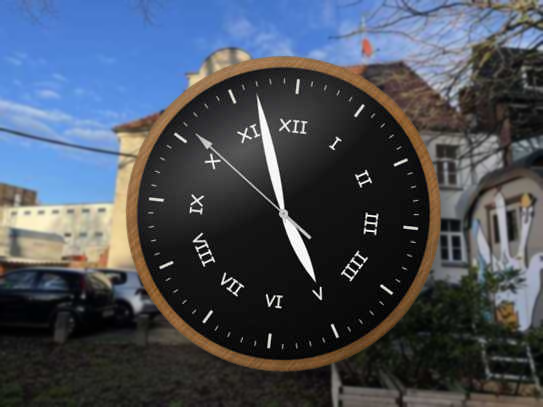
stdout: 4 h 56 min 51 s
